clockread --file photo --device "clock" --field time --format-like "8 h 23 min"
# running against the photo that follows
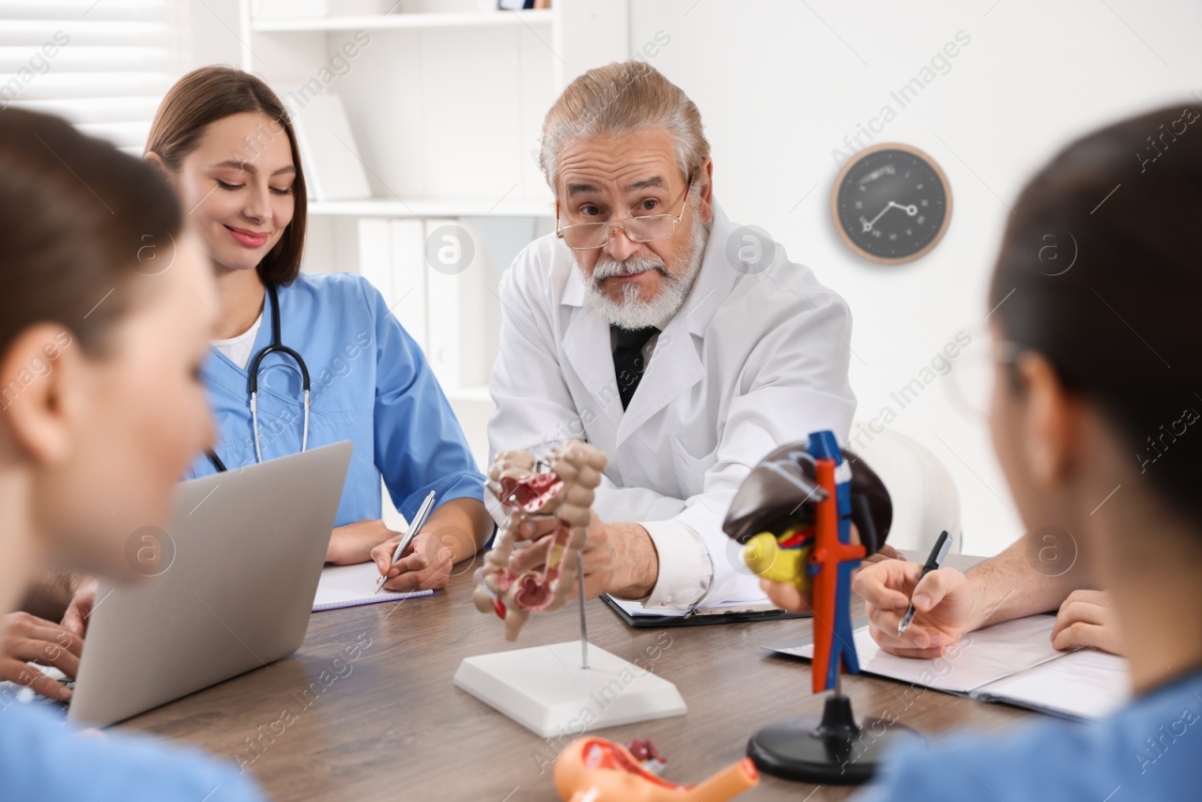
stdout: 3 h 38 min
